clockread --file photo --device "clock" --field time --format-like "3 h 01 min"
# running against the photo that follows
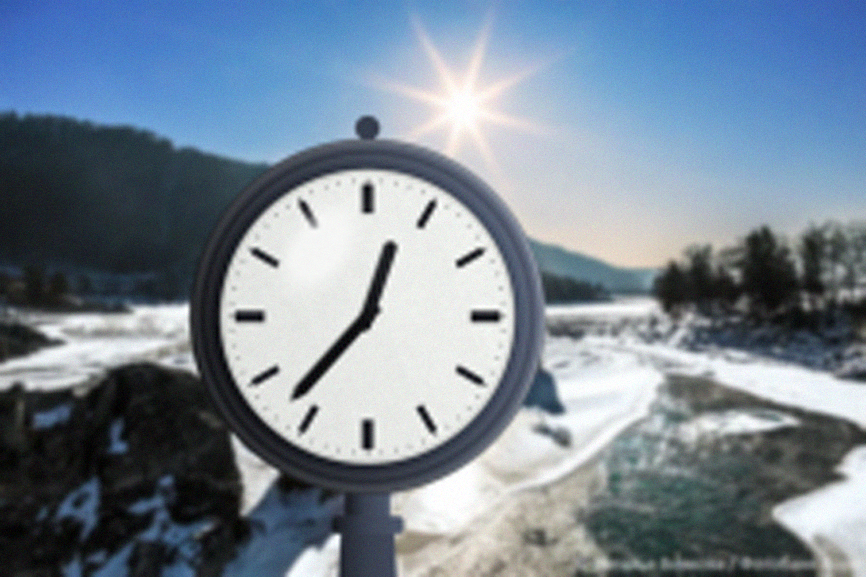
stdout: 12 h 37 min
